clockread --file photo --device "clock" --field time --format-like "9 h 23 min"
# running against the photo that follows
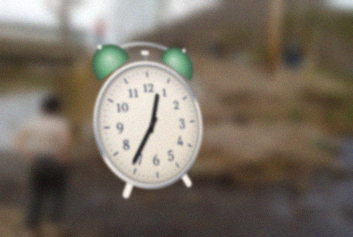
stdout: 12 h 36 min
